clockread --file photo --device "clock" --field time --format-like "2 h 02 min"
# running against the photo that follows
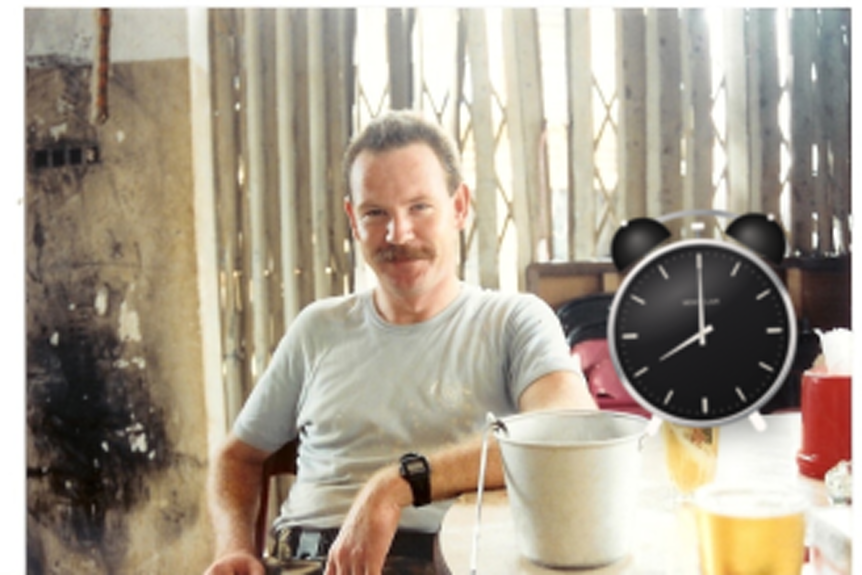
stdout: 8 h 00 min
